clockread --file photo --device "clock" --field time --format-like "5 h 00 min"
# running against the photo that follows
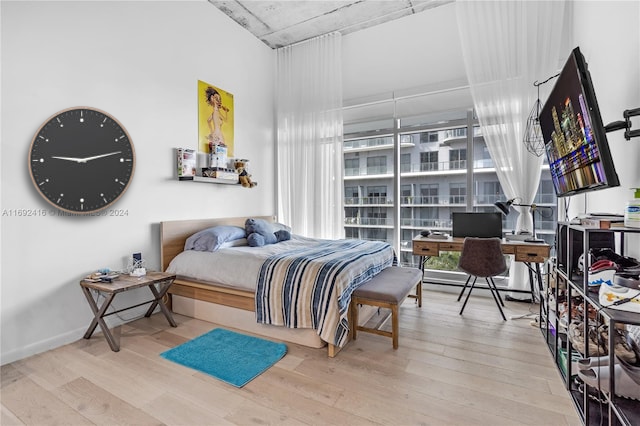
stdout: 9 h 13 min
